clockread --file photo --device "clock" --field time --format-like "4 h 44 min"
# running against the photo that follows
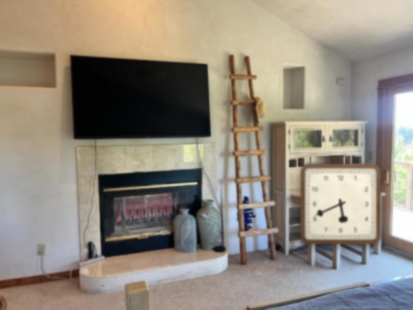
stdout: 5 h 41 min
